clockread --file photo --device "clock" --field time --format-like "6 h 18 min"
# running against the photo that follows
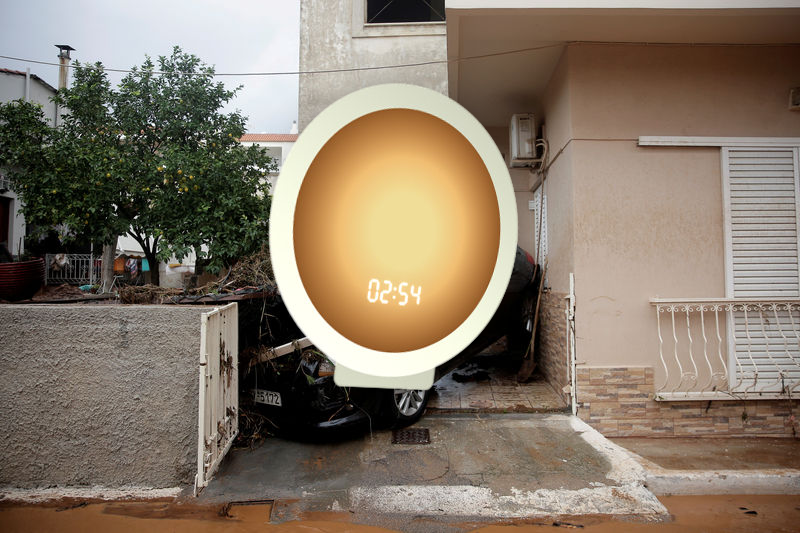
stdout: 2 h 54 min
